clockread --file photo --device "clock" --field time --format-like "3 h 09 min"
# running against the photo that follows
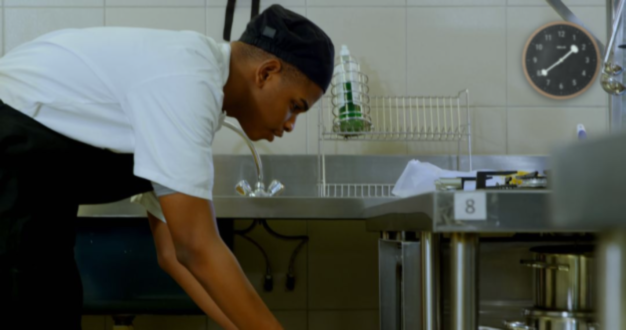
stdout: 1 h 39 min
